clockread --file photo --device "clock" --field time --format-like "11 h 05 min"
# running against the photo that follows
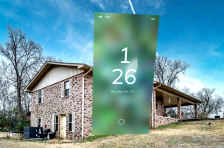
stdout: 1 h 26 min
